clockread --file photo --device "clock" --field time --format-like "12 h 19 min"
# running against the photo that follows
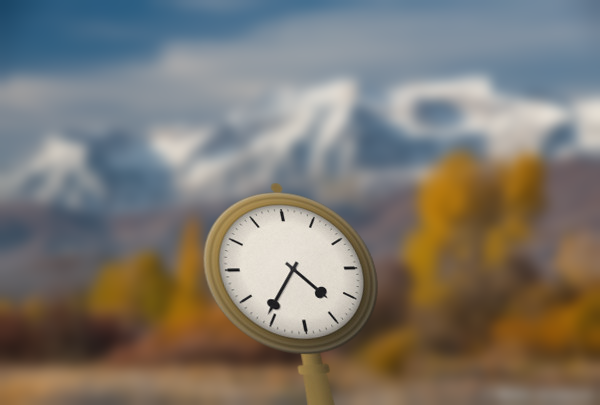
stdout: 4 h 36 min
